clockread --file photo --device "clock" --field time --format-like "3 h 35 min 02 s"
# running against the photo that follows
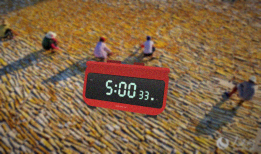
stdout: 5 h 00 min 33 s
